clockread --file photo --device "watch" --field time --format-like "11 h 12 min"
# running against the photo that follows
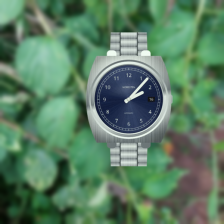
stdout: 2 h 07 min
